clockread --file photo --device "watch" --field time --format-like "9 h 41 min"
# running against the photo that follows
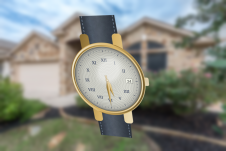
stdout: 5 h 30 min
